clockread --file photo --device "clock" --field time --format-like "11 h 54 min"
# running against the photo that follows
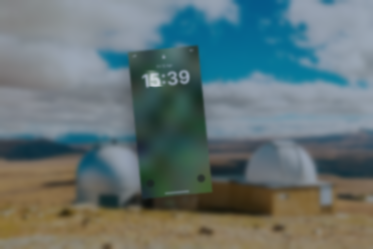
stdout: 15 h 39 min
